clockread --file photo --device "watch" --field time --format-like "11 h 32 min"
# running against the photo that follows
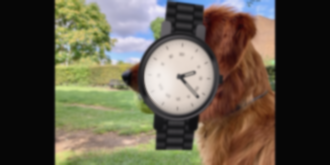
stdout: 2 h 22 min
